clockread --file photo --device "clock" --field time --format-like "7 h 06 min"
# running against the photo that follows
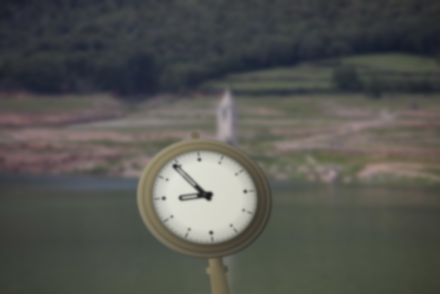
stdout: 8 h 54 min
